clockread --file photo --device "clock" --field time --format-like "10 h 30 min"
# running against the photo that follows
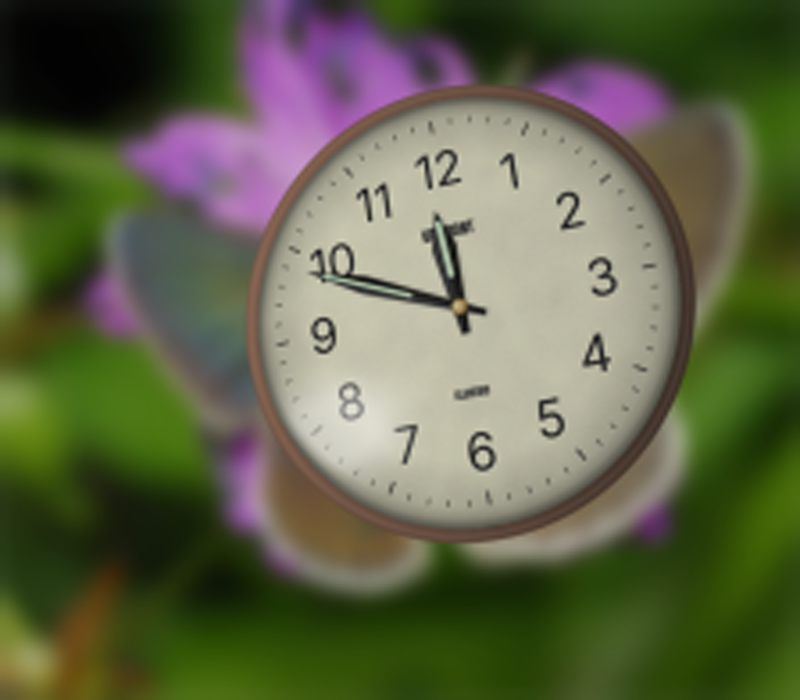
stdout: 11 h 49 min
